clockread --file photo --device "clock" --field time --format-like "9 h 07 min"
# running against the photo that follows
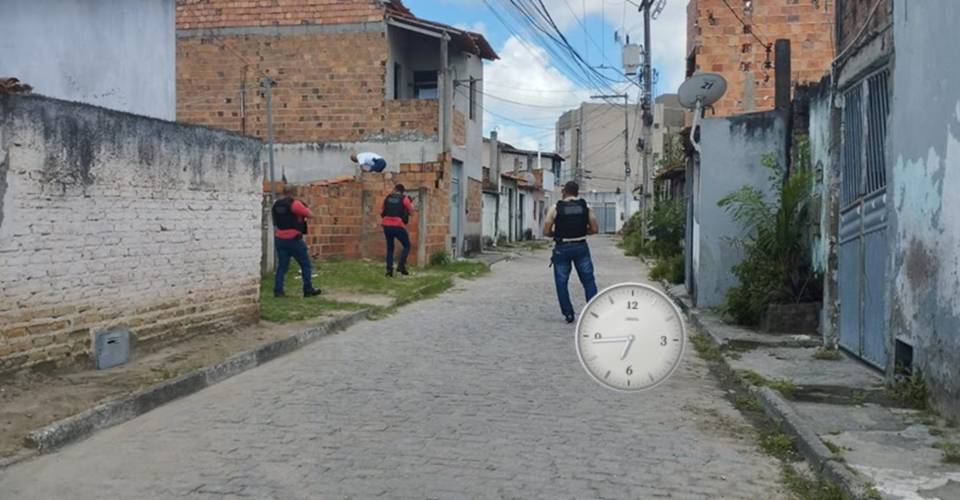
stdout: 6 h 44 min
